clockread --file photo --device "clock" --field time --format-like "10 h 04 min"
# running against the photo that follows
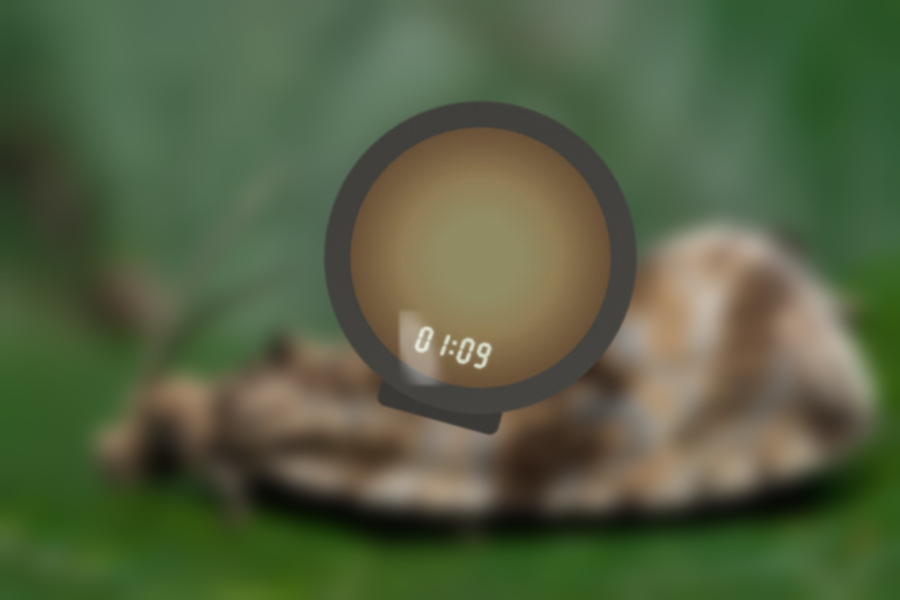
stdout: 1 h 09 min
